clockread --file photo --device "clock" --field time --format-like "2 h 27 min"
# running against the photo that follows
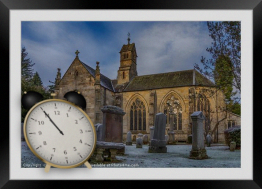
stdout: 10 h 55 min
